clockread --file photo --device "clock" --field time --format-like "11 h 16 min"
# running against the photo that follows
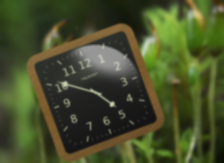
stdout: 4 h 51 min
